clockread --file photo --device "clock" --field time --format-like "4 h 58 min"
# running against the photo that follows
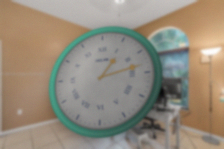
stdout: 1 h 13 min
